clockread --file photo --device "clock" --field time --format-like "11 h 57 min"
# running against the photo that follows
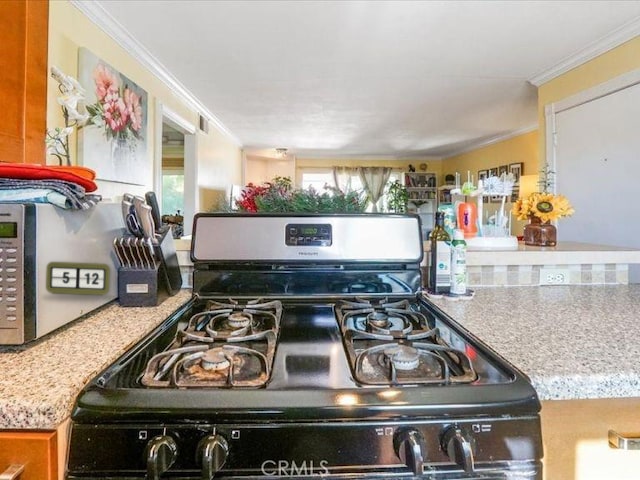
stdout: 5 h 12 min
